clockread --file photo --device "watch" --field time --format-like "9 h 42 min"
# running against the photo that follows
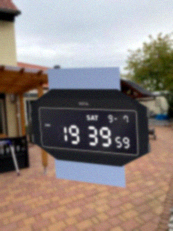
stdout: 19 h 39 min
